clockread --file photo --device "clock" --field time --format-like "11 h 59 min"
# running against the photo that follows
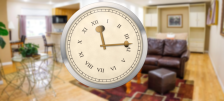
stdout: 12 h 18 min
